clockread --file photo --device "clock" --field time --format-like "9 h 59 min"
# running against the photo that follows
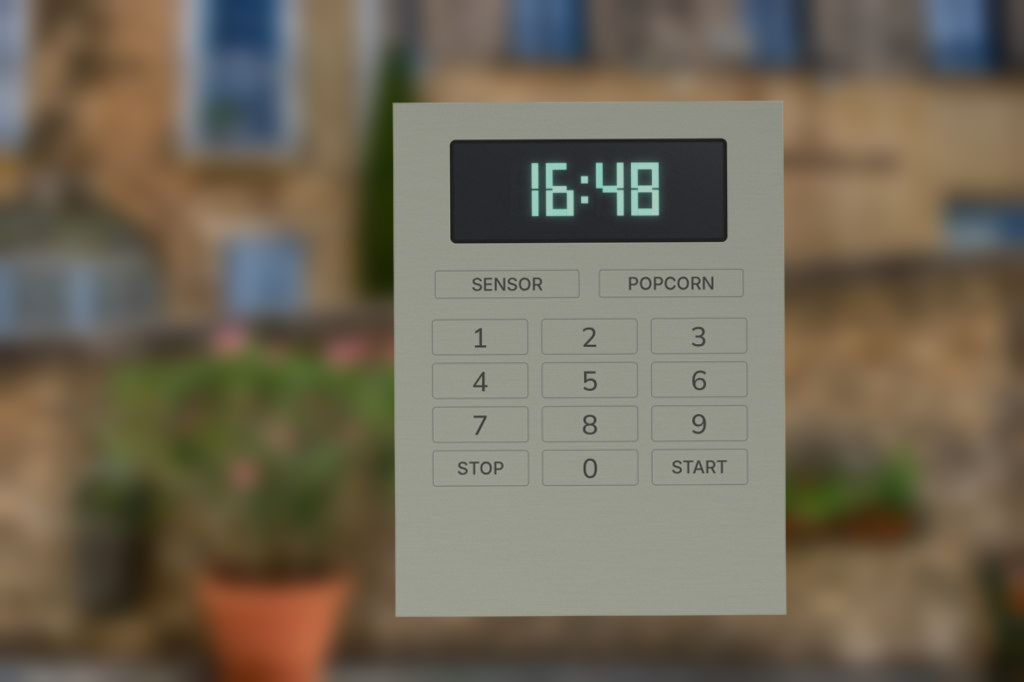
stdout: 16 h 48 min
